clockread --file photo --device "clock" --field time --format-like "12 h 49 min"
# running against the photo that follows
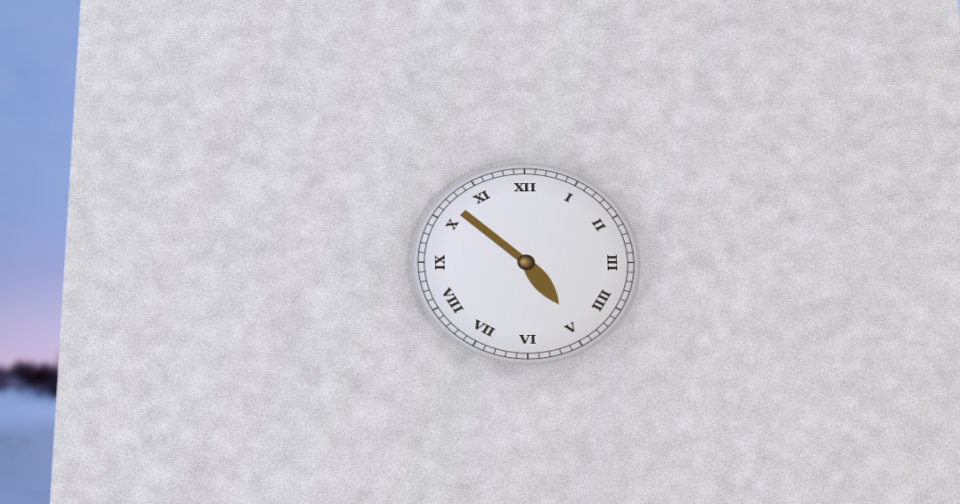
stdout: 4 h 52 min
